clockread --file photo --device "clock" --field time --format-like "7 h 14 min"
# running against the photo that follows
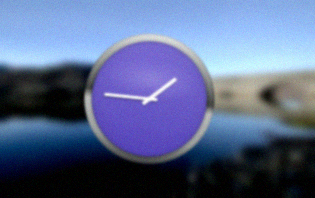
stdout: 1 h 46 min
